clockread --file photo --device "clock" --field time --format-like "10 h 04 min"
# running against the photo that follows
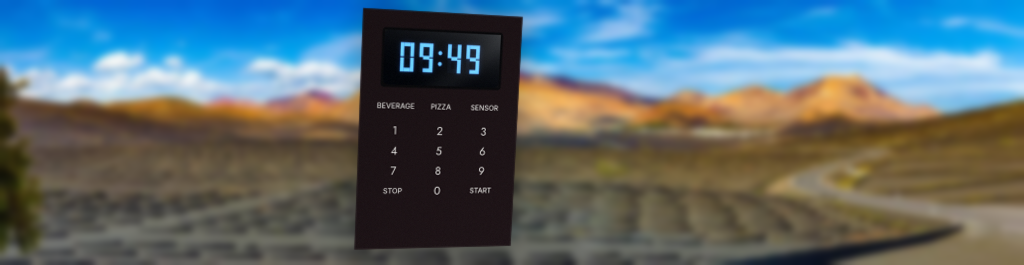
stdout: 9 h 49 min
